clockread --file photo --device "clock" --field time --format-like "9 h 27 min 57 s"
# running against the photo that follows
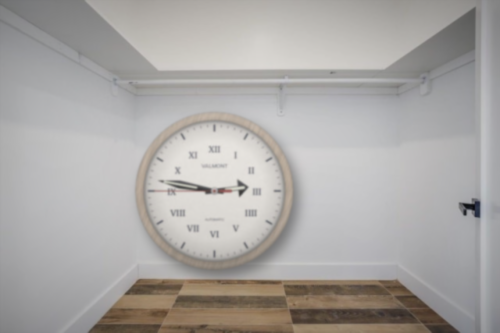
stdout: 2 h 46 min 45 s
